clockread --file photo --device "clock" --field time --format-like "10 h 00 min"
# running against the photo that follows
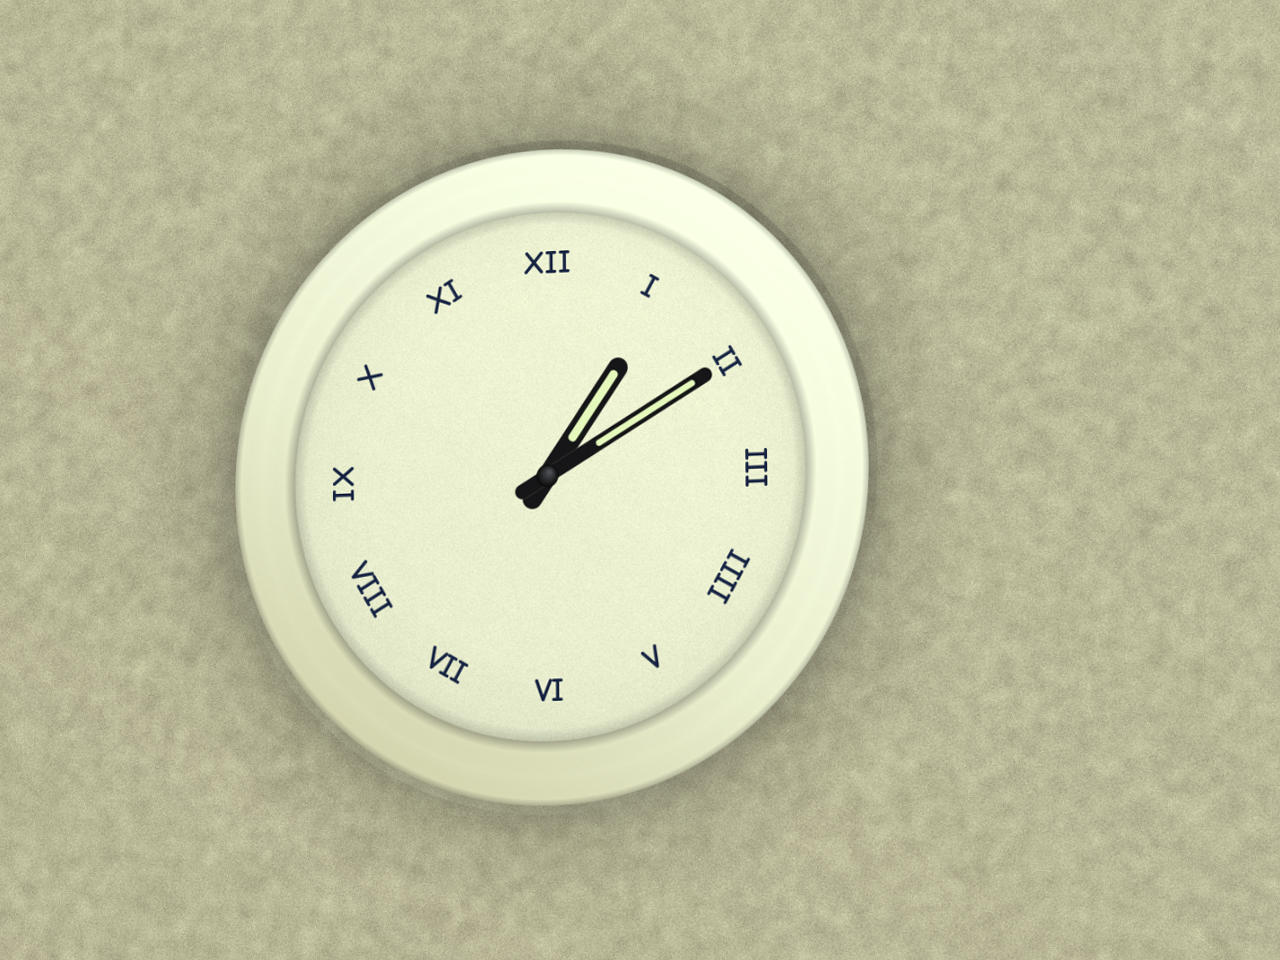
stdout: 1 h 10 min
